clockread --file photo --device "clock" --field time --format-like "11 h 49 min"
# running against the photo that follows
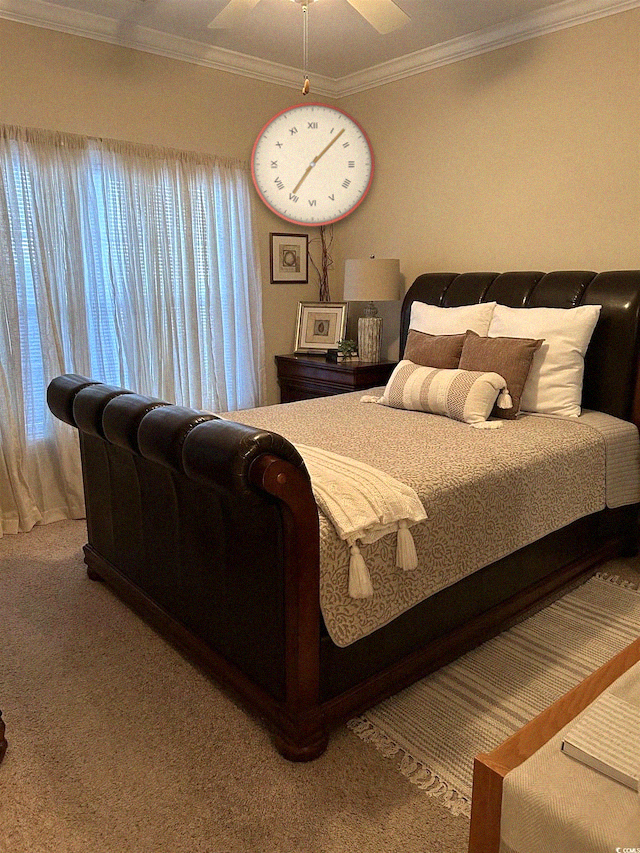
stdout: 7 h 07 min
